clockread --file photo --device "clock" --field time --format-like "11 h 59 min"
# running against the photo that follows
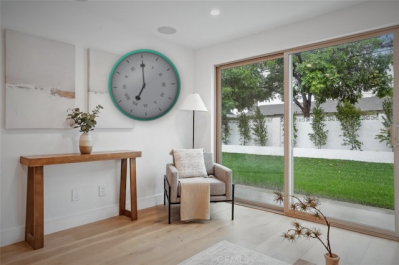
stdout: 7 h 00 min
